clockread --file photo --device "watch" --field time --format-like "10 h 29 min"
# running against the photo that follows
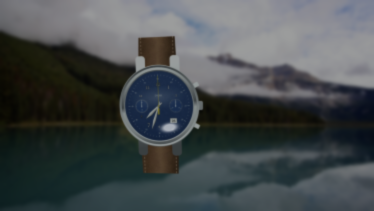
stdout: 7 h 33 min
